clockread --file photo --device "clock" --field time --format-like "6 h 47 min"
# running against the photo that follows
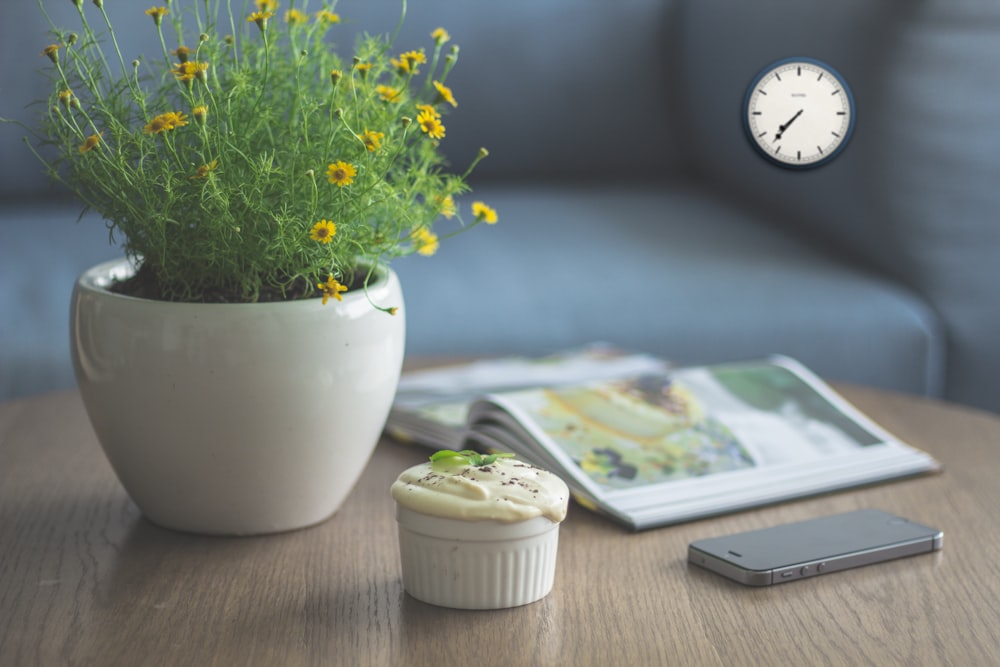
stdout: 7 h 37 min
